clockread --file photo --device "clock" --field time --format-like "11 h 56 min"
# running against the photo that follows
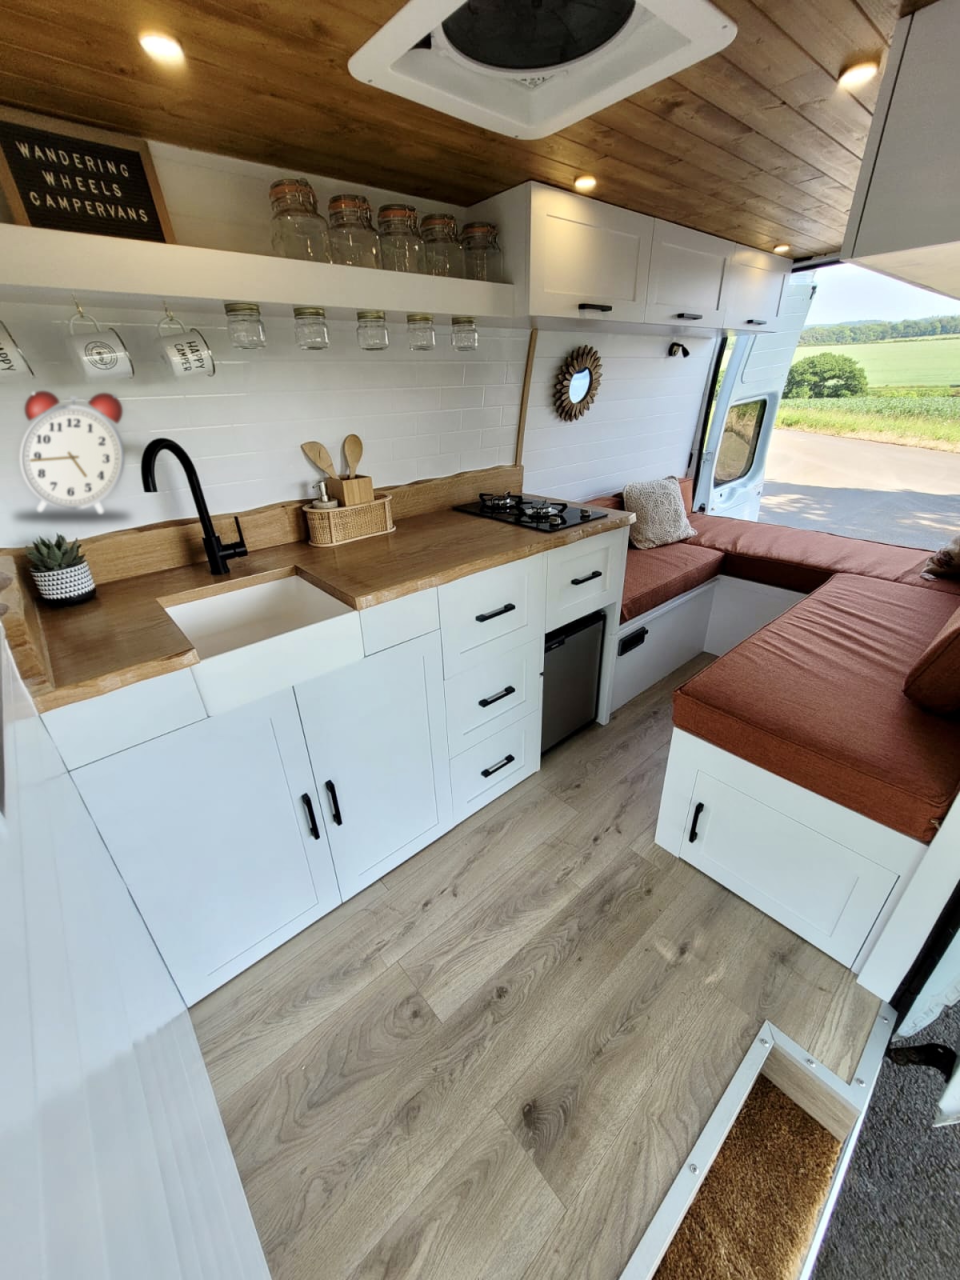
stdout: 4 h 44 min
